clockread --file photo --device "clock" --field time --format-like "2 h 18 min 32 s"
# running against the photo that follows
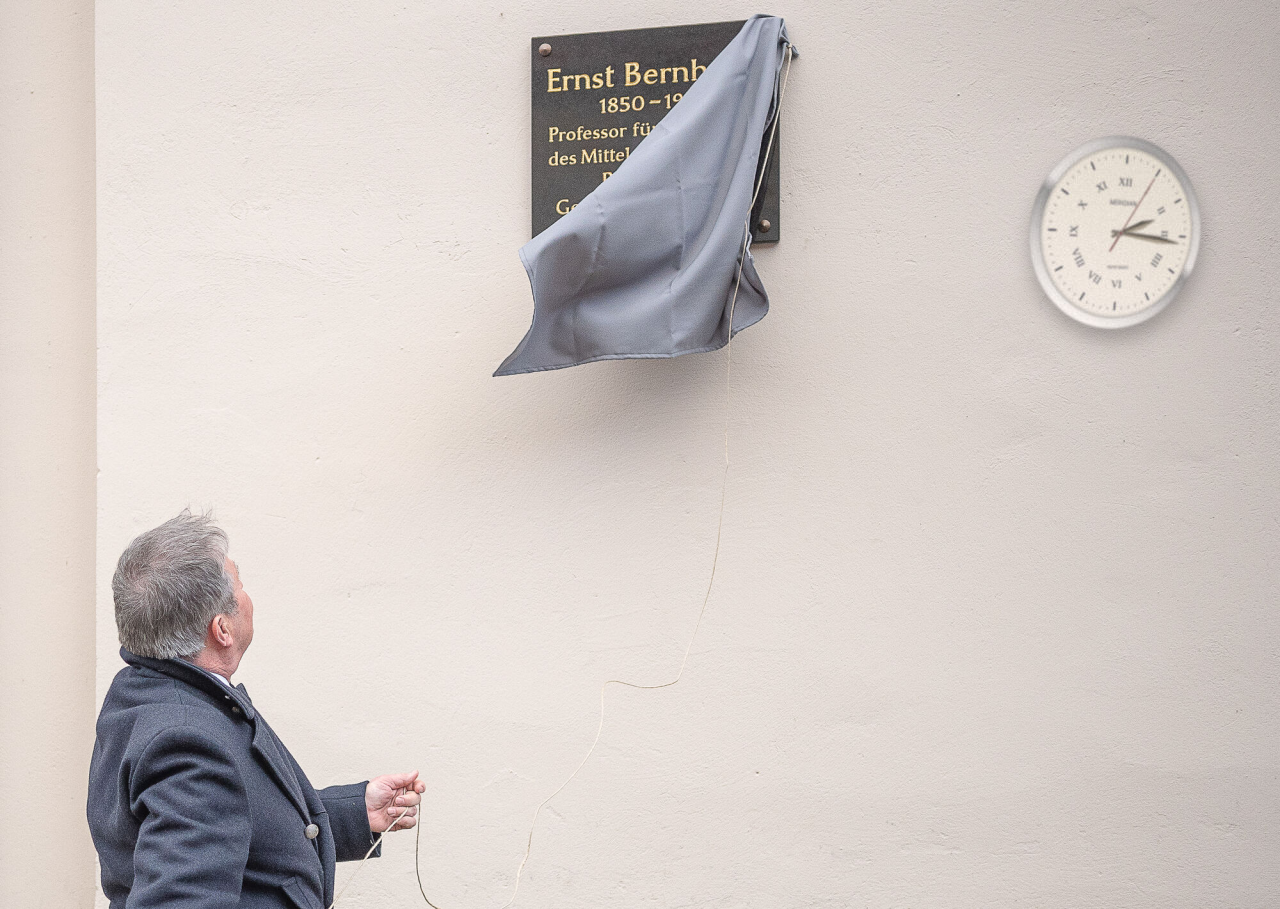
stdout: 2 h 16 min 05 s
